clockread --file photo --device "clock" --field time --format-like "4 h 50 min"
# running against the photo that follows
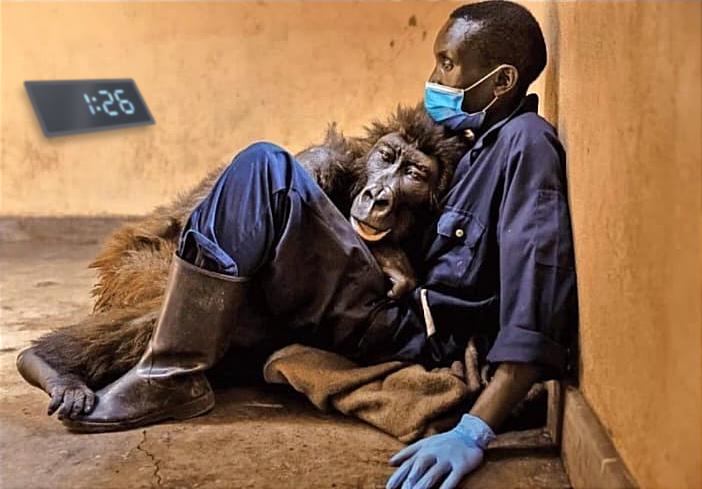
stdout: 1 h 26 min
